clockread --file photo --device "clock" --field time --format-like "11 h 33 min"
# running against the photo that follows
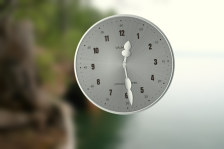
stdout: 12 h 29 min
